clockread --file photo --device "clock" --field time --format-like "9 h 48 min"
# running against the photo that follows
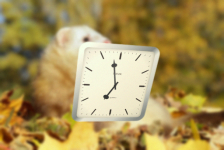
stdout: 6 h 58 min
